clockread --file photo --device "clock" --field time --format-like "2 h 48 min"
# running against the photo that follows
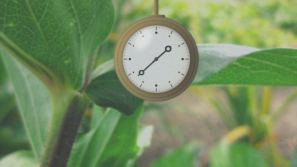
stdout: 1 h 38 min
